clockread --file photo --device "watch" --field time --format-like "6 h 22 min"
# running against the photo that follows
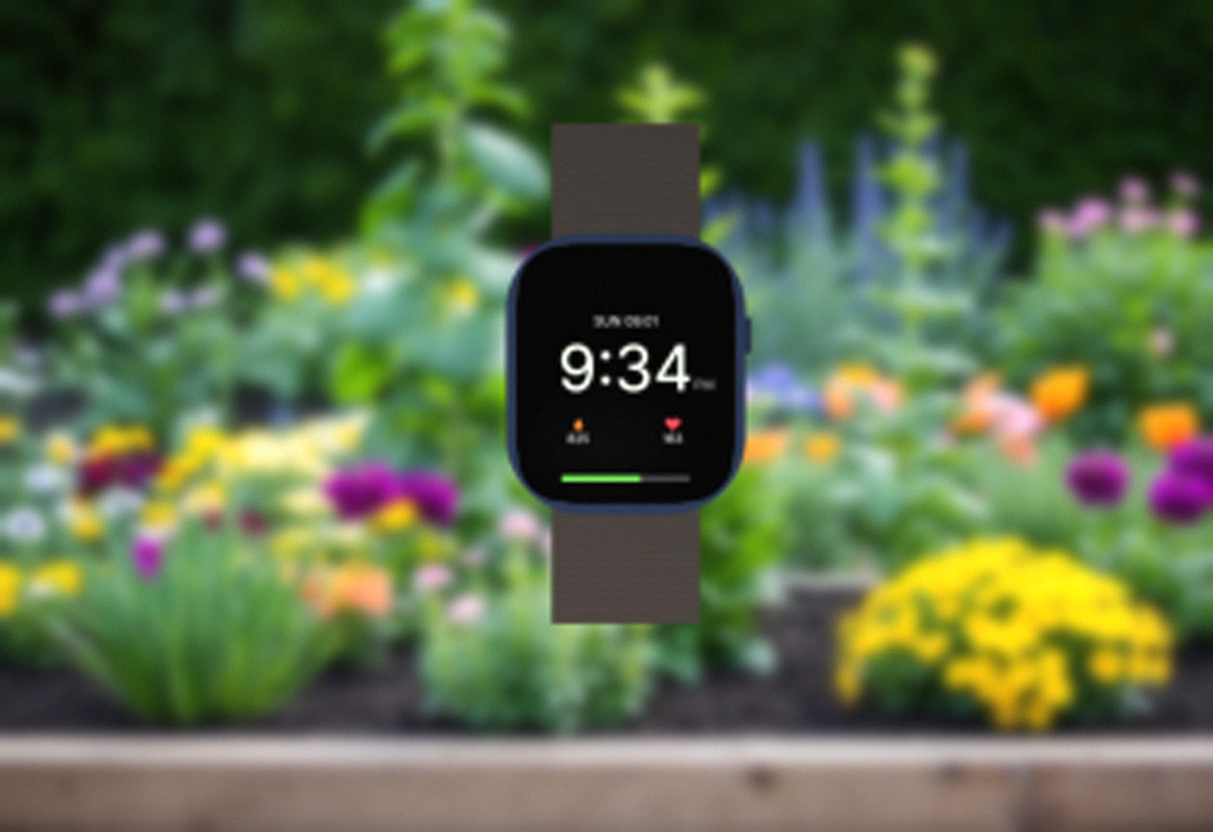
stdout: 9 h 34 min
